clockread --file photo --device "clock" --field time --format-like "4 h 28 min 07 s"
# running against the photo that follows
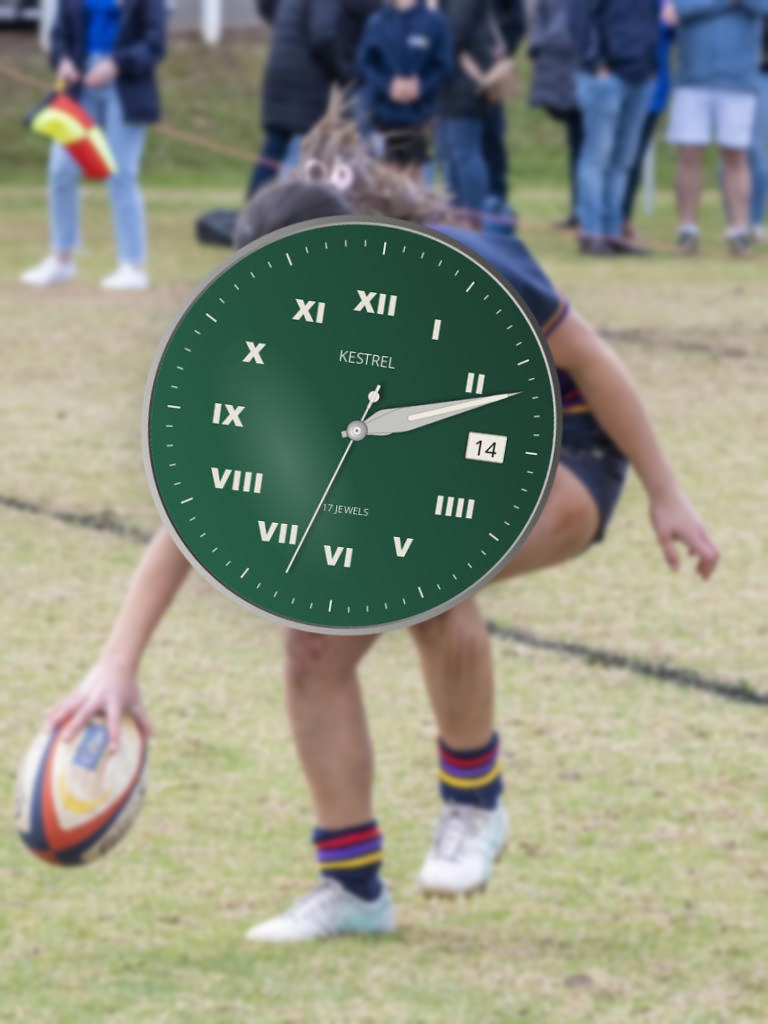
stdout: 2 h 11 min 33 s
